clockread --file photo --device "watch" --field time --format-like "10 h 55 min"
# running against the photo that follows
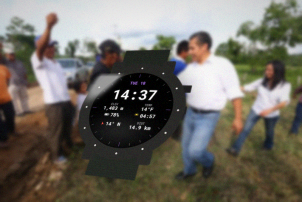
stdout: 14 h 37 min
